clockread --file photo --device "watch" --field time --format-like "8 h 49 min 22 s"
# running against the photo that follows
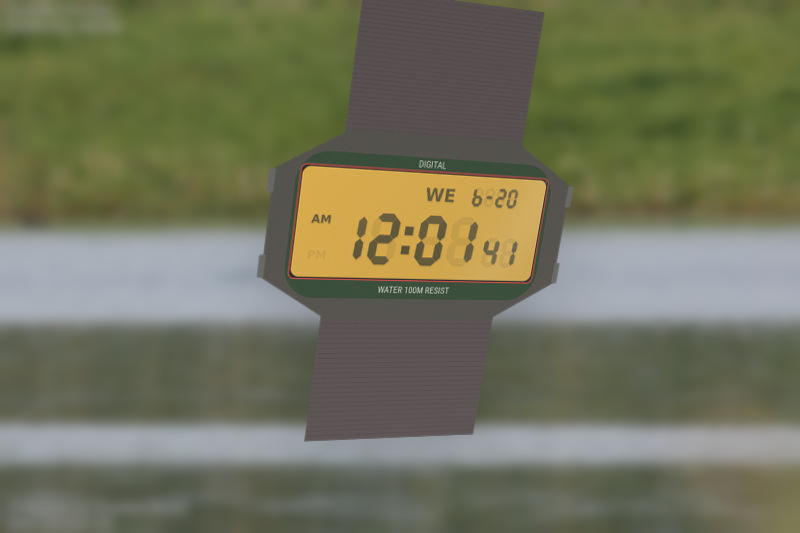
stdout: 12 h 01 min 41 s
